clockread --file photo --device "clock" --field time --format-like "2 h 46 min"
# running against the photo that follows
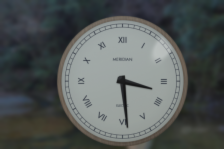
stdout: 3 h 29 min
